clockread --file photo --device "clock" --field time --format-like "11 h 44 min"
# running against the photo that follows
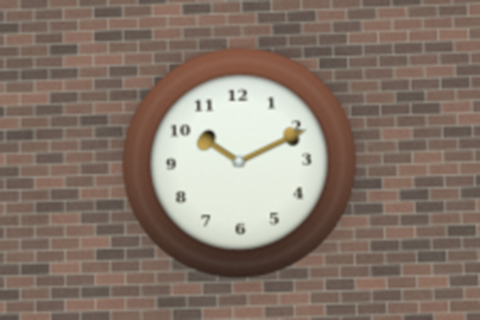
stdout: 10 h 11 min
